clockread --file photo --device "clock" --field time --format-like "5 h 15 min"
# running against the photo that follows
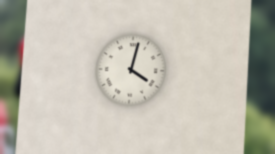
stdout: 4 h 02 min
